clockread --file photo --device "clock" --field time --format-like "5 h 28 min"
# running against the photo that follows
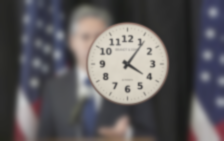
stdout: 4 h 06 min
